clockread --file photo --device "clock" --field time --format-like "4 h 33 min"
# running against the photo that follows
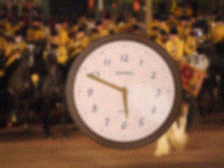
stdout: 5 h 49 min
